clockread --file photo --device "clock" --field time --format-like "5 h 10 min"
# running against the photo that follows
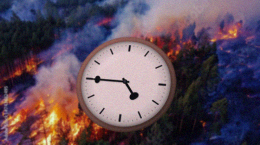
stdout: 4 h 45 min
